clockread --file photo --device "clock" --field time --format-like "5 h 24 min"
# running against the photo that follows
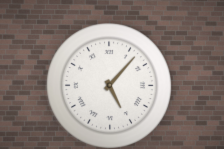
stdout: 5 h 07 min
